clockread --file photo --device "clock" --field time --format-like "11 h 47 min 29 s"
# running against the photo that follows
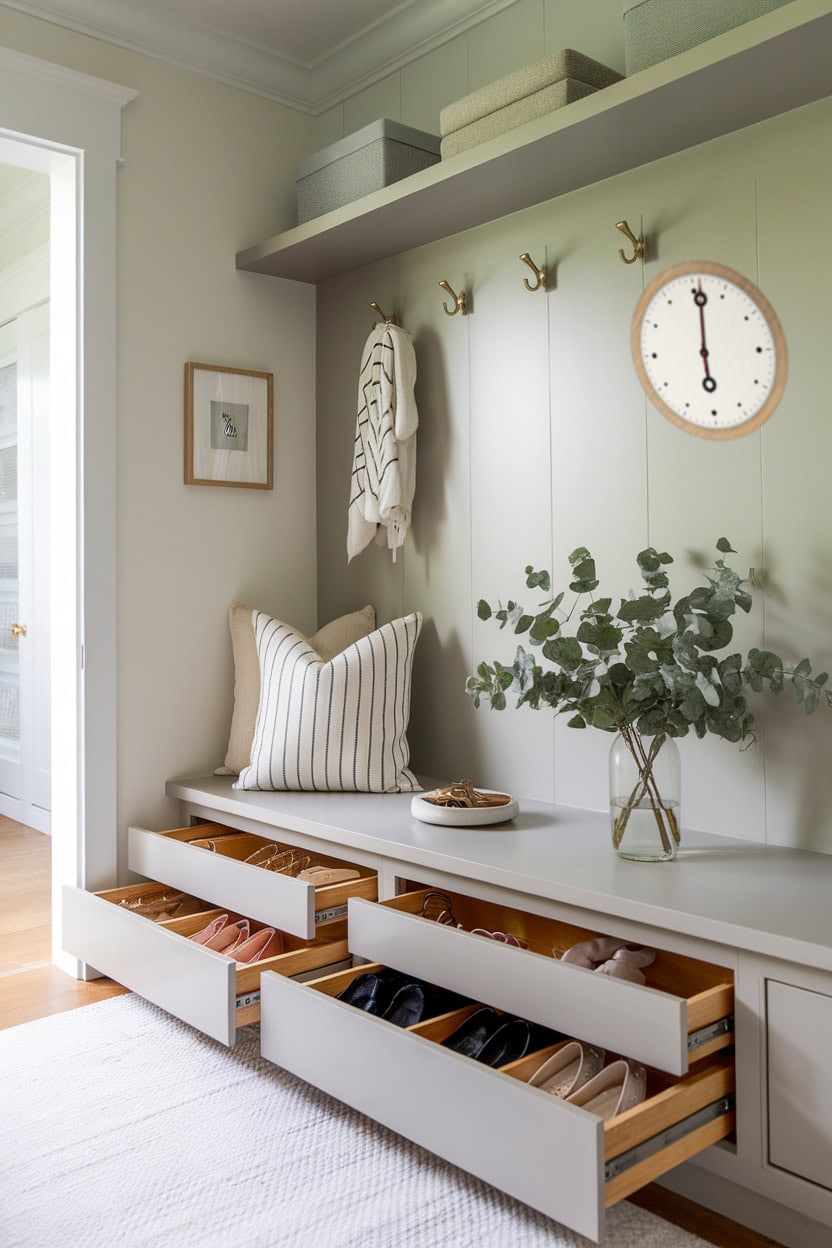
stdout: 6 h 01 min 01 s
